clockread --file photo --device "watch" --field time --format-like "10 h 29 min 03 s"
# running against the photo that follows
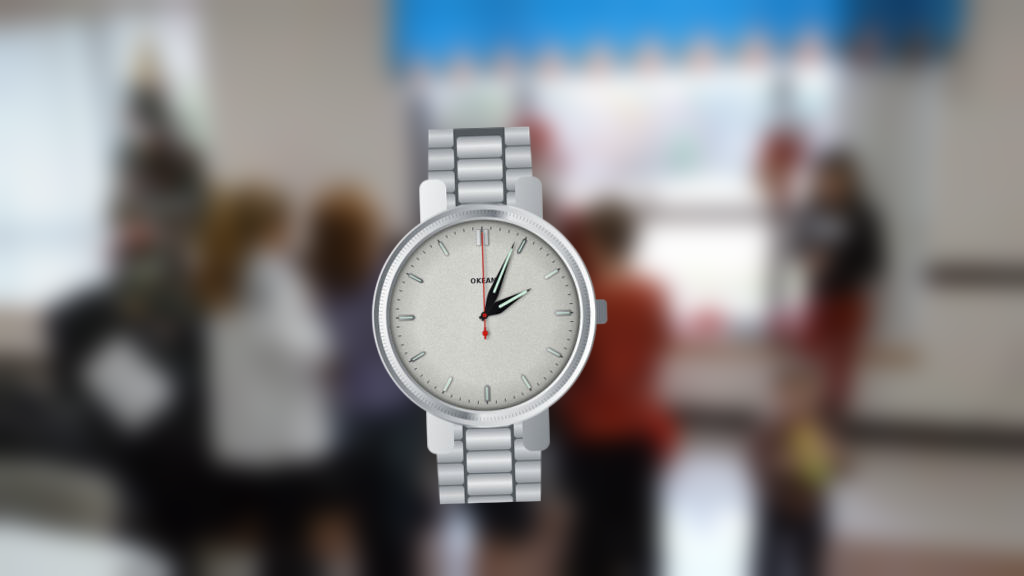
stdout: 2 h 04 min 00 s
